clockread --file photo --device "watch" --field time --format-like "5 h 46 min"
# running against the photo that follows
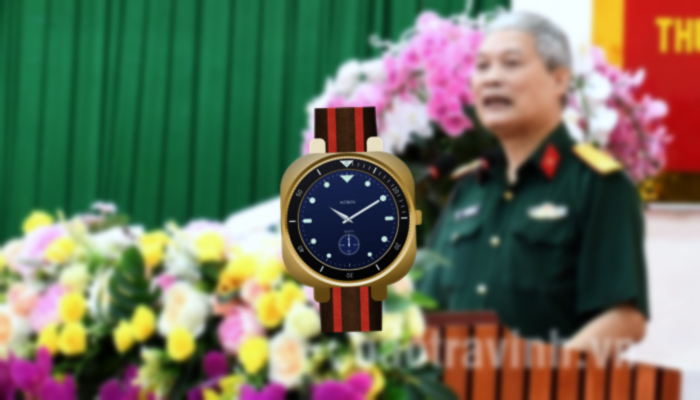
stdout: 10 h 10 min
